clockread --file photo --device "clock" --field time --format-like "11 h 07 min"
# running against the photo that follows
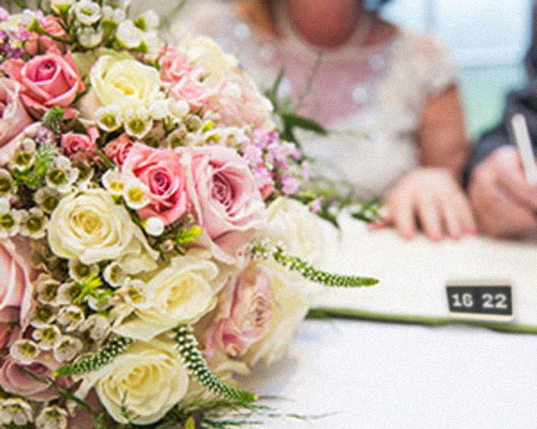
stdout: 16 h 22 min
